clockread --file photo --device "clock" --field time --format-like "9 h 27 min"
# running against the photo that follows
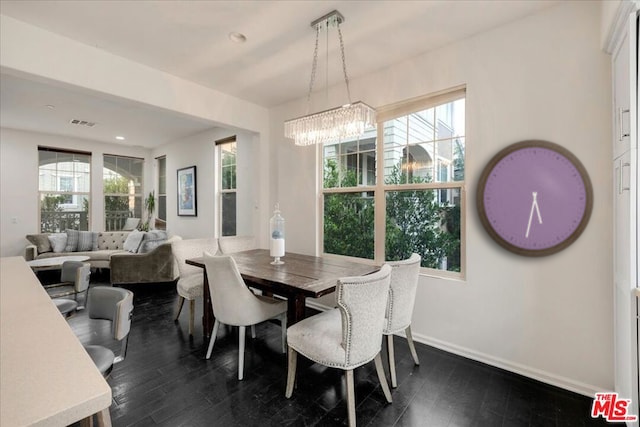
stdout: 5 h 32 min
